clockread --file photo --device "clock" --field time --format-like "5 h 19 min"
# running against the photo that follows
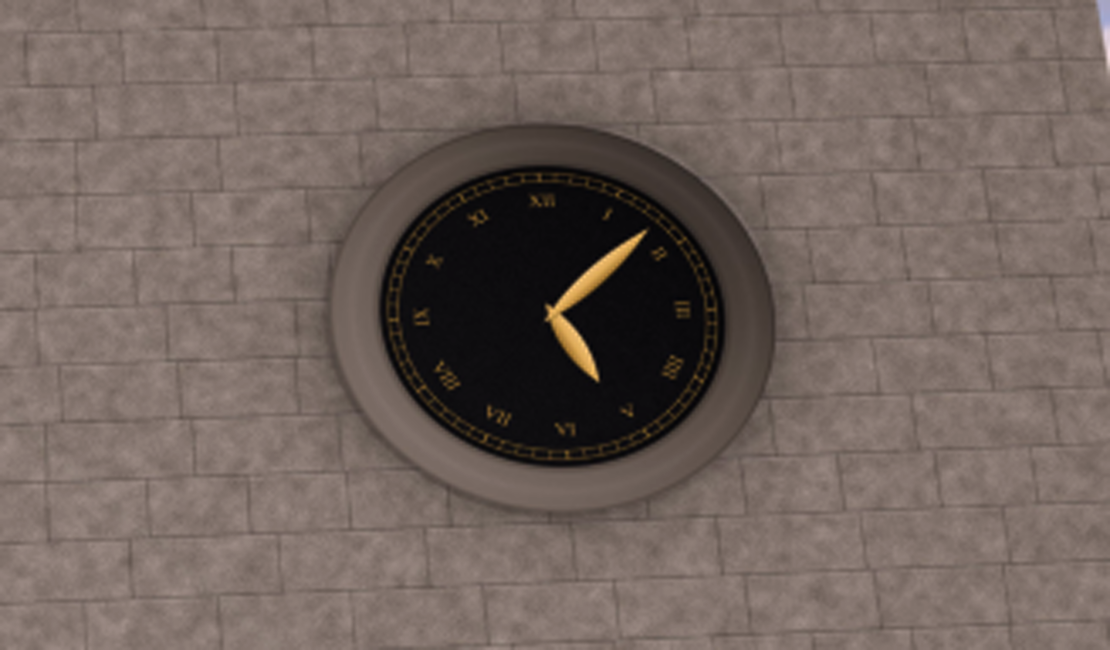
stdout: 5 h 08 min
